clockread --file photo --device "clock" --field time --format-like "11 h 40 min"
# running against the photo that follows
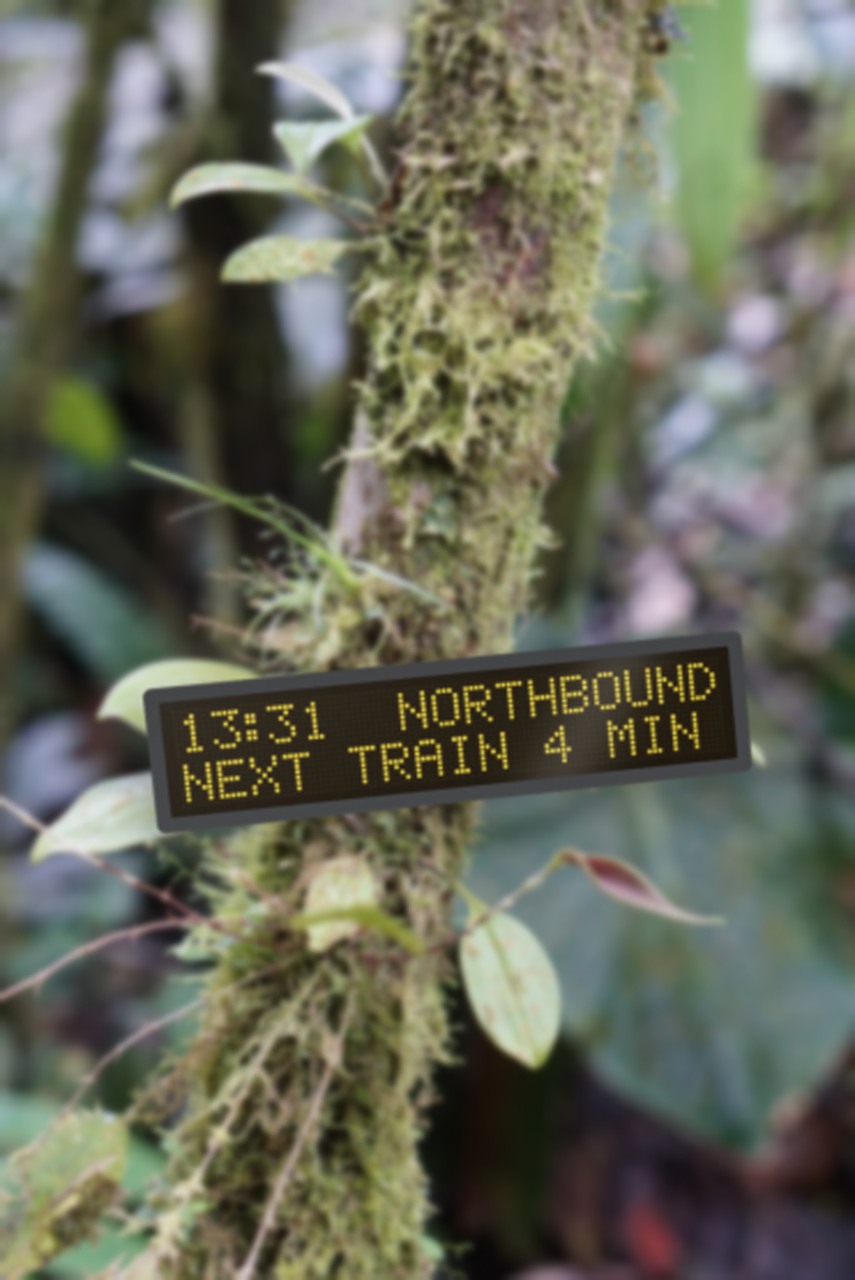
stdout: 13 h 31 min
